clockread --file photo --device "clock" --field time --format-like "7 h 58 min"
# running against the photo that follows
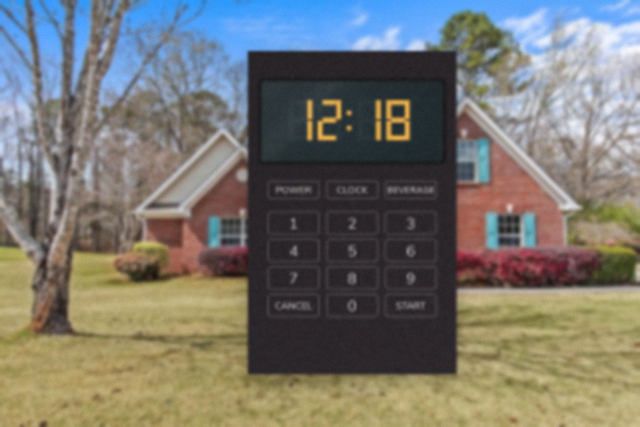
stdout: 12 h 18 min
